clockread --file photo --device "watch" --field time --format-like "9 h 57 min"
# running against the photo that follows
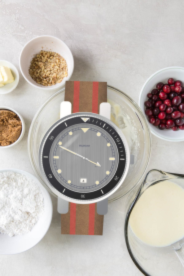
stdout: 3 h 49 min
